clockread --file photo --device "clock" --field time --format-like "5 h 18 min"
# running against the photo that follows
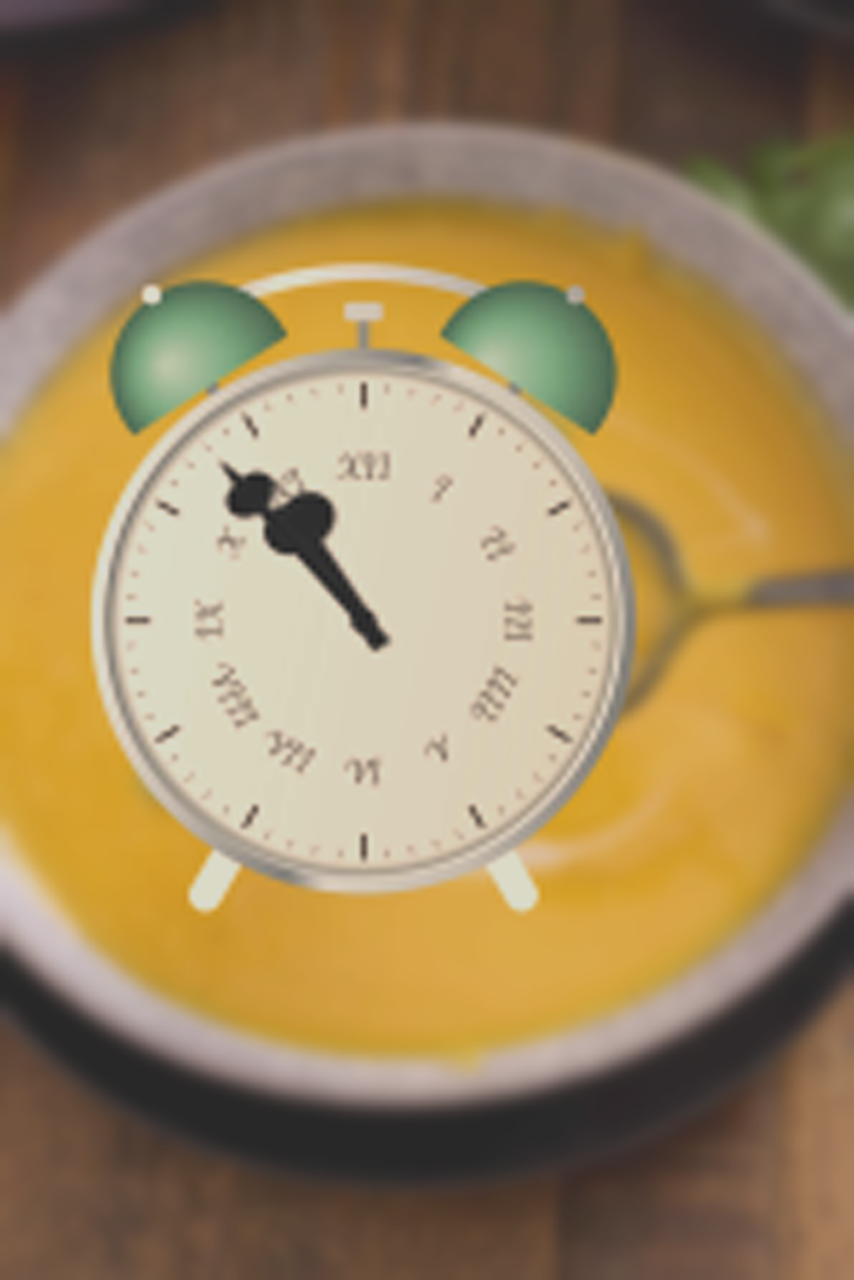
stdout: 10 h 53 min
